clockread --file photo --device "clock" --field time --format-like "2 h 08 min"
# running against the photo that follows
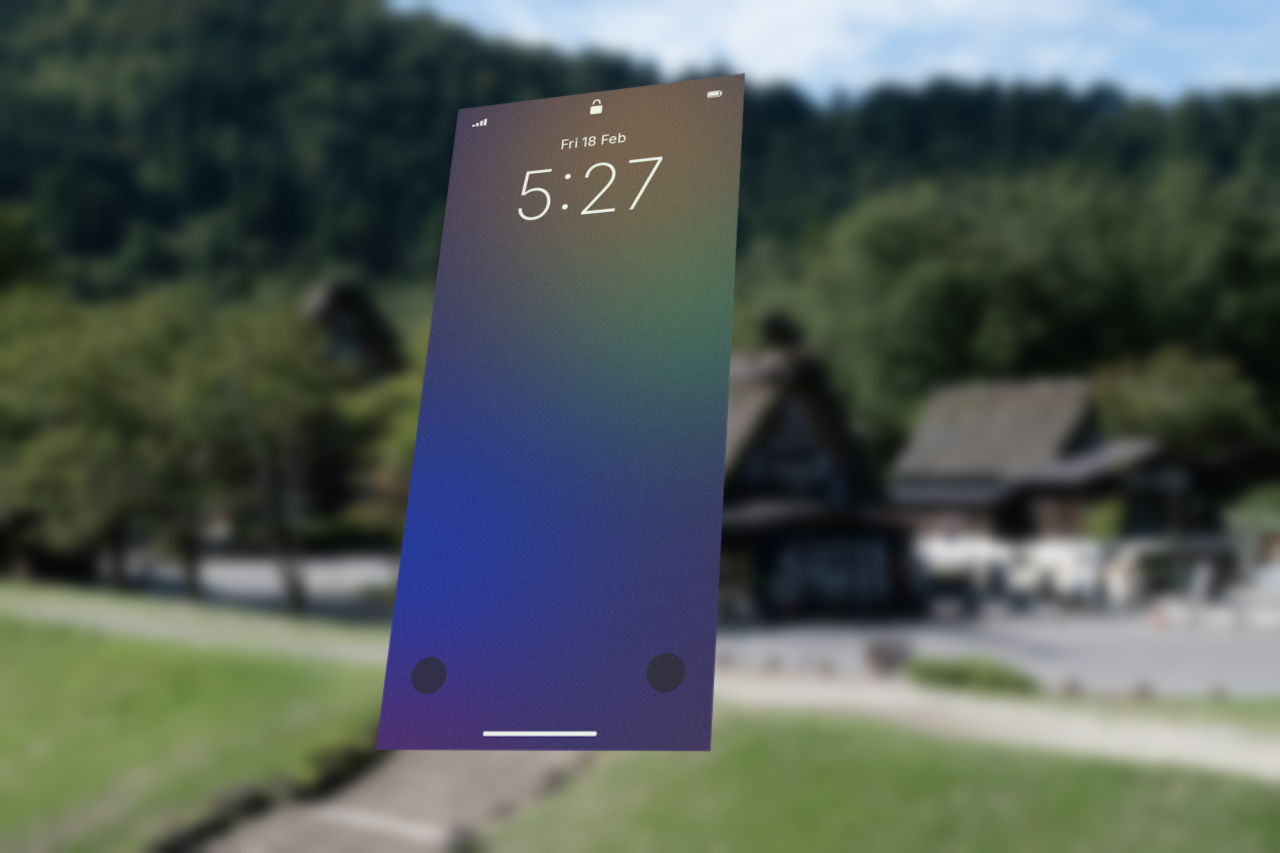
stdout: 5 h 27 min
